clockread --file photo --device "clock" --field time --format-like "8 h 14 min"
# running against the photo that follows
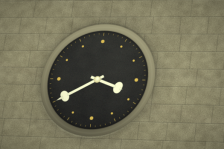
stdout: 3 h 40 min
